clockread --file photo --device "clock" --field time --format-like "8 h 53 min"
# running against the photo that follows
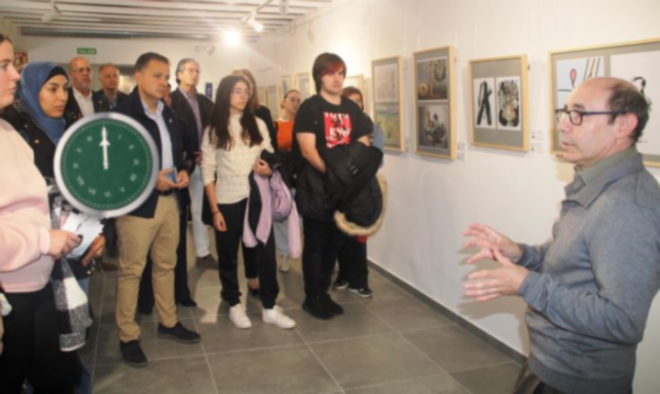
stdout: 12 h 00 min
